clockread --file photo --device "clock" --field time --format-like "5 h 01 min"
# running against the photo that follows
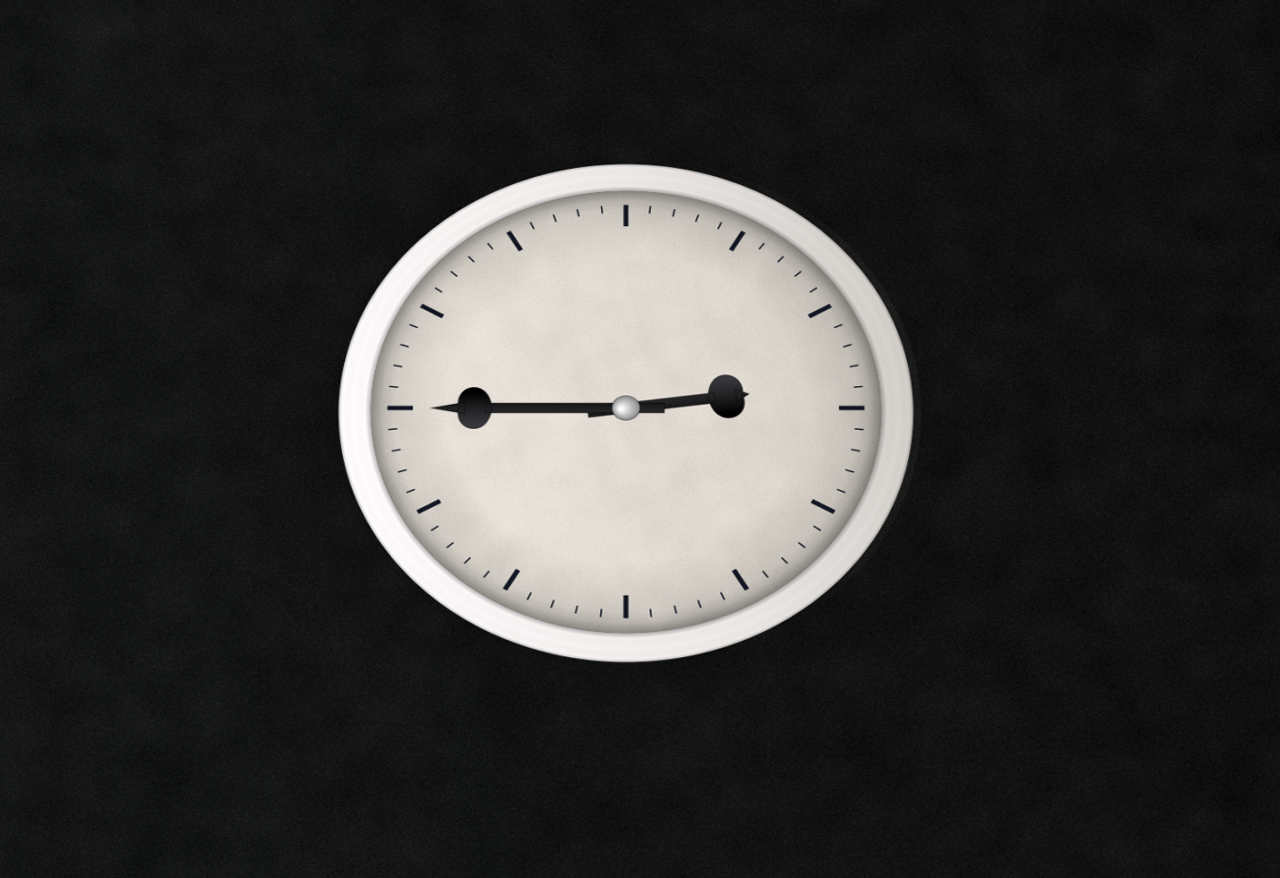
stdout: 2 h 45 min
